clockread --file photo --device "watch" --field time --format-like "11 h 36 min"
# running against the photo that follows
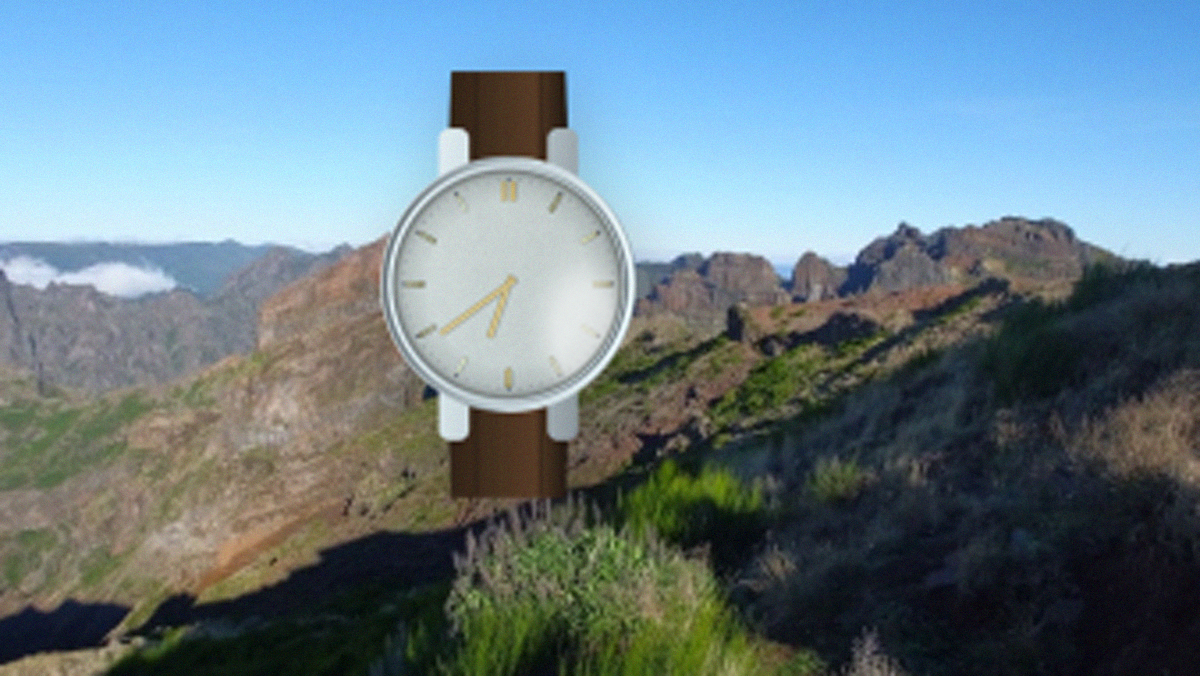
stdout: 6 h 39 min
